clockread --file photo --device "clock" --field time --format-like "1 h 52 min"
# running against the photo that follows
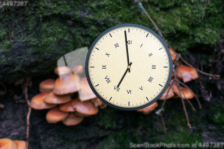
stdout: 6 h 59 min
